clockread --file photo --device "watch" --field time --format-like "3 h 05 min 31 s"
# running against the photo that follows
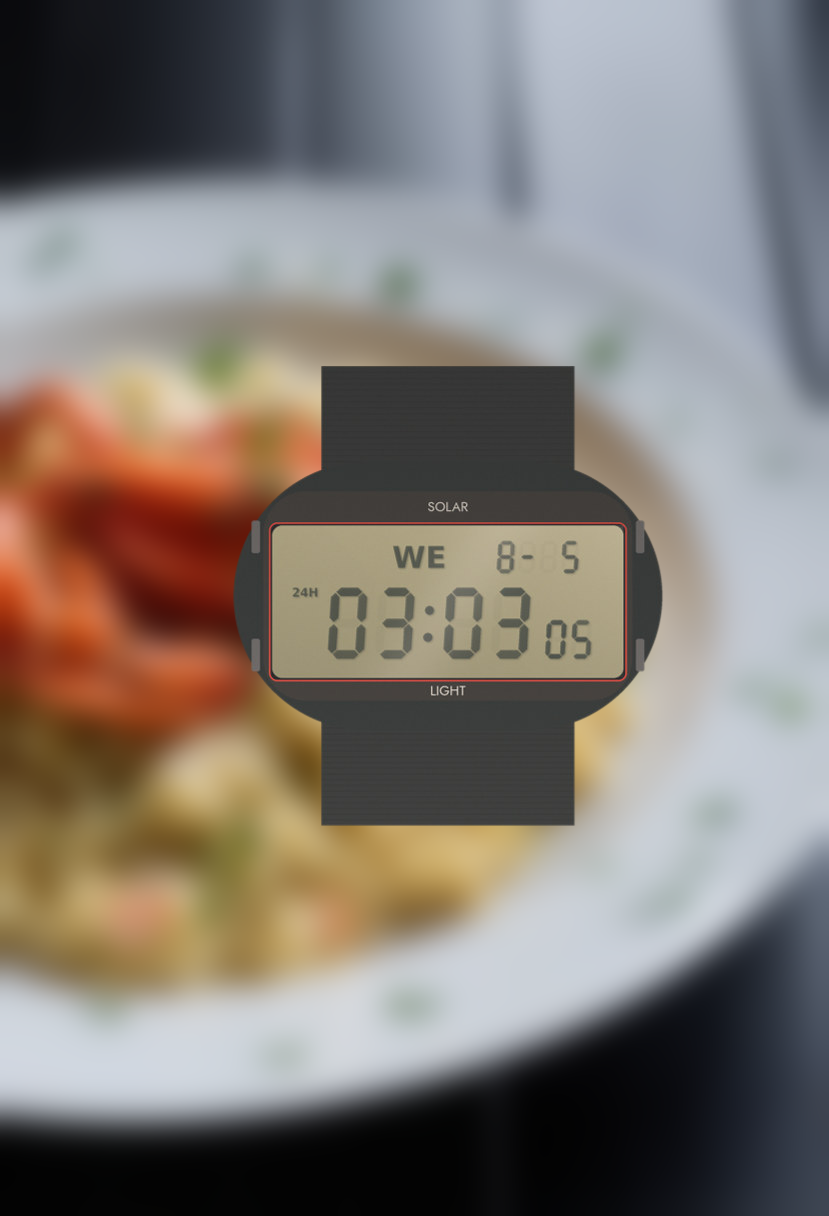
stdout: 3 h 03 min 05 s
